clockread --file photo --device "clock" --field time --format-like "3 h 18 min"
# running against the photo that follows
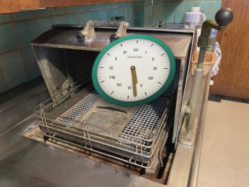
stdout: 5 h 28 min
